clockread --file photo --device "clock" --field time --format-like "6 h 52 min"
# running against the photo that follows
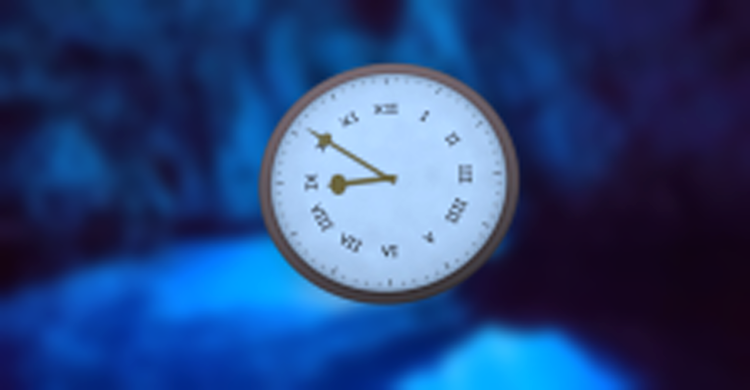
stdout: 8 h 51 min
